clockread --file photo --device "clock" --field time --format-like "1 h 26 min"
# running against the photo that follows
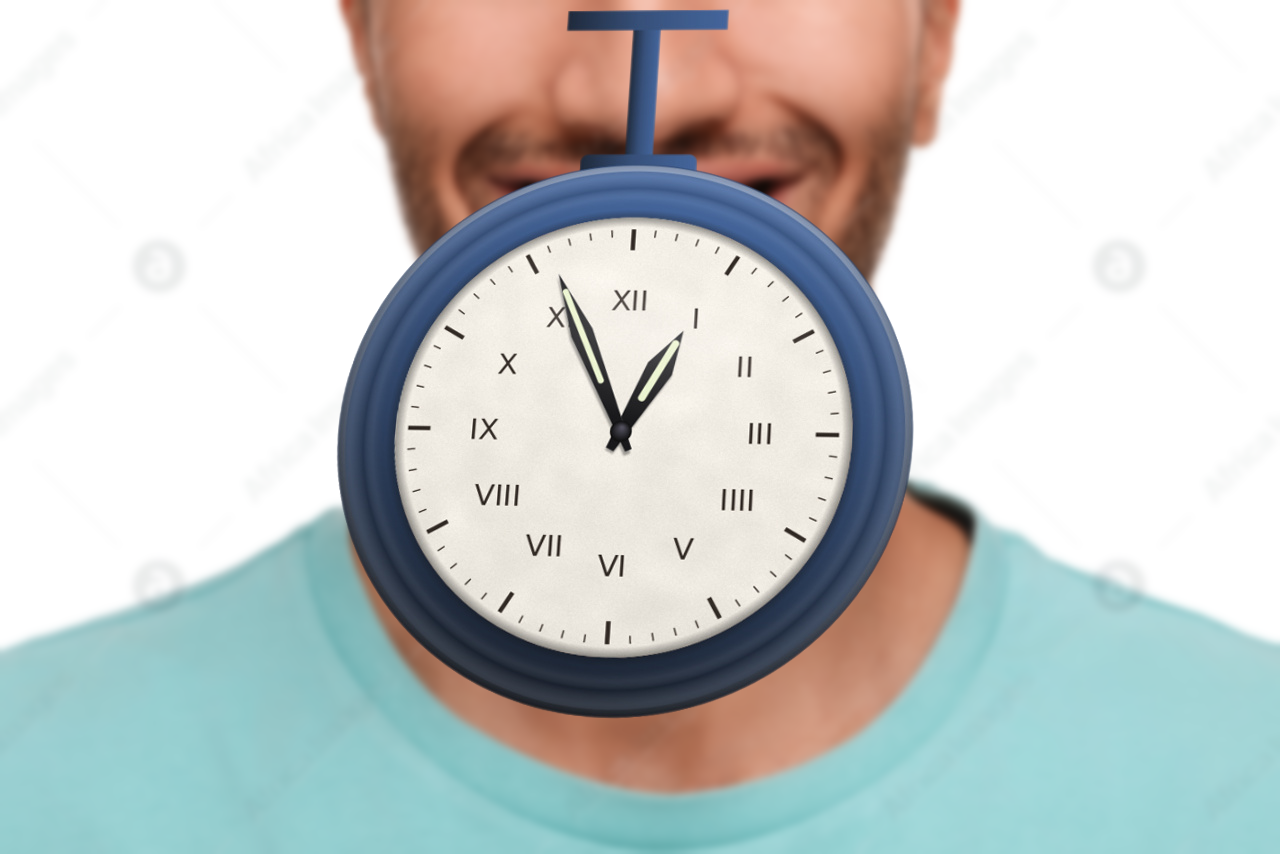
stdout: 12 h 56 min
